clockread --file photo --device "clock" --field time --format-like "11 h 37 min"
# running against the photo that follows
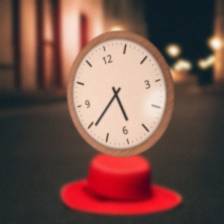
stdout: 5 h 39 min
